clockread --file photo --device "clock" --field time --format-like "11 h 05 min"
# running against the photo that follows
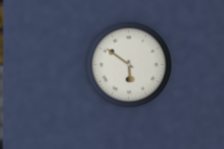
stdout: 5 h 51 min
